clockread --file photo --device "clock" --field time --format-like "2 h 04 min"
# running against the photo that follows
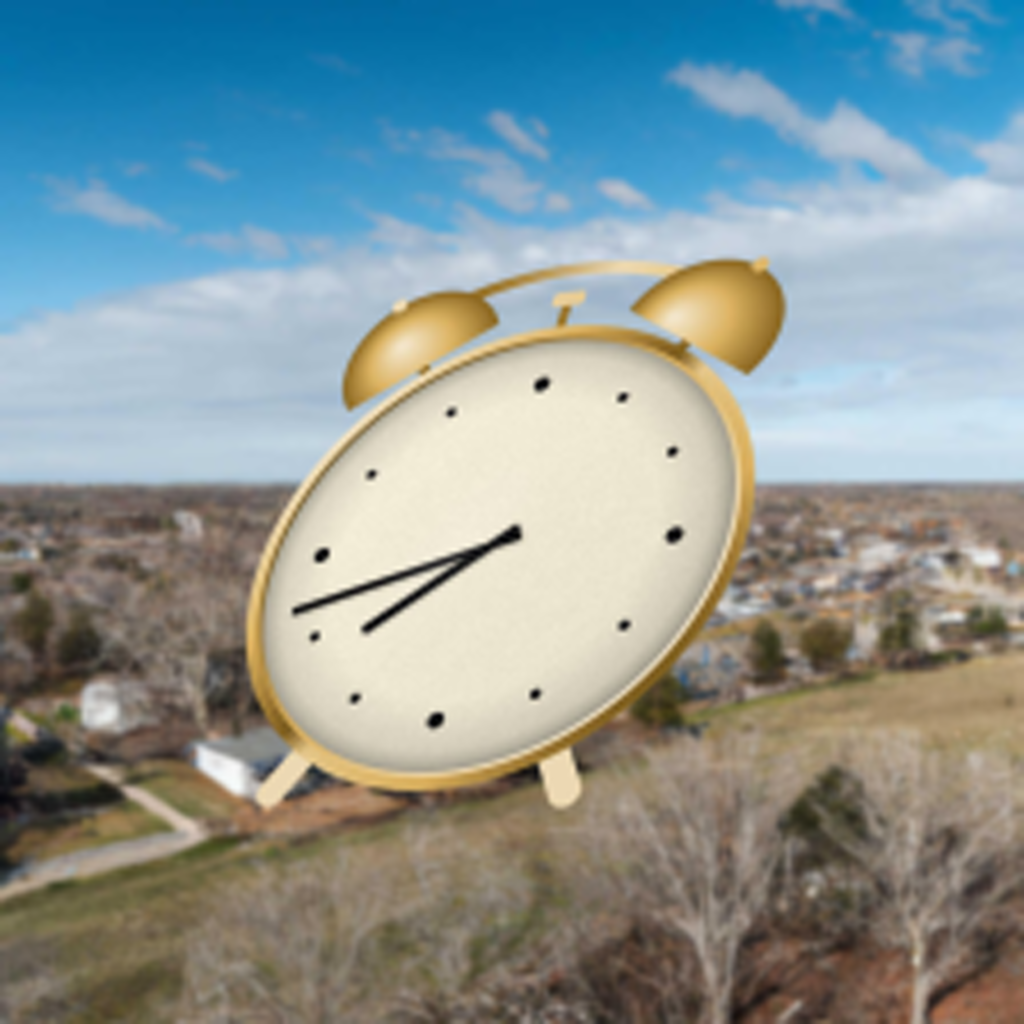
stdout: 7 h 42 min
